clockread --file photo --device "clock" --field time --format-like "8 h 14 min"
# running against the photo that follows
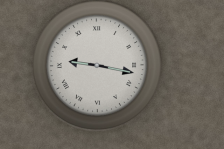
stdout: 9 h 17 min
